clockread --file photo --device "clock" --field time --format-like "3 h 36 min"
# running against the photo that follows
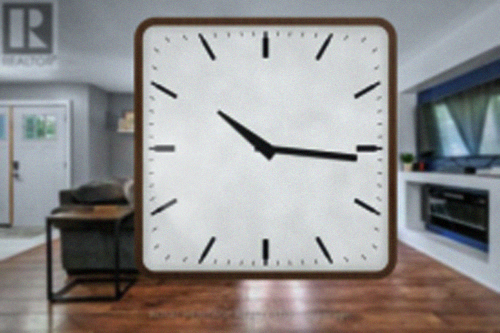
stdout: 10 h 16 min
